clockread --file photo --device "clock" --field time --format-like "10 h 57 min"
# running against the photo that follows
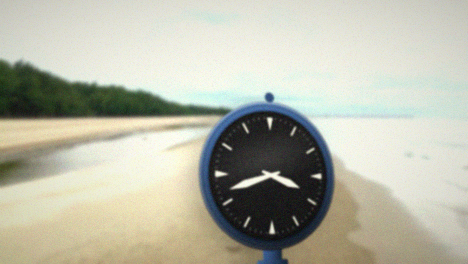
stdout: 3 h 42 min
